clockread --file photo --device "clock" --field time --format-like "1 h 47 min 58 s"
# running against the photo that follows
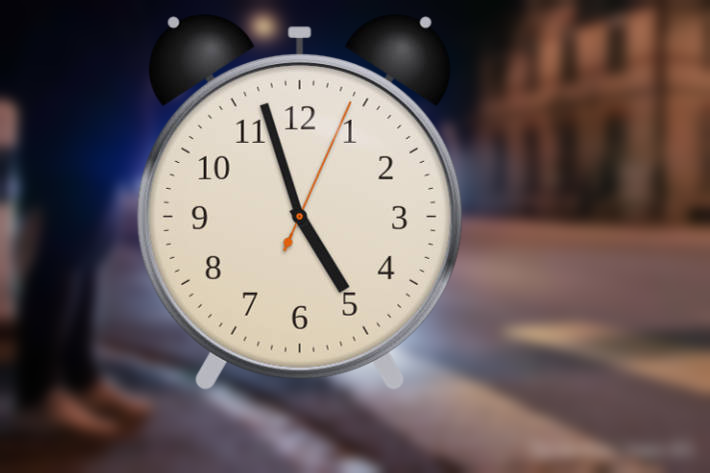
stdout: 4 h 57 min 04 s
